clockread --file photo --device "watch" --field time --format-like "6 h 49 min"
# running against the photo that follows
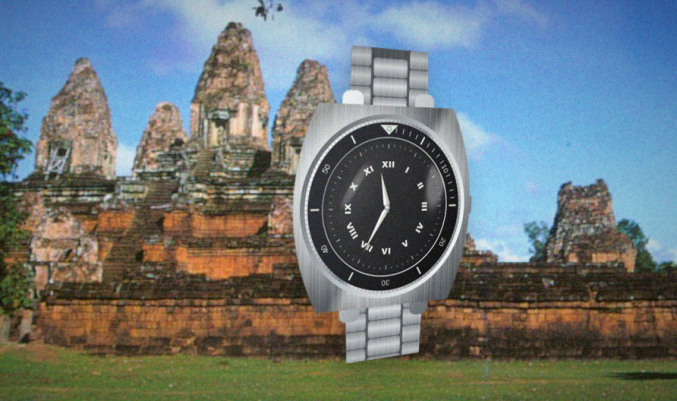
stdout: 11 h 35 min
